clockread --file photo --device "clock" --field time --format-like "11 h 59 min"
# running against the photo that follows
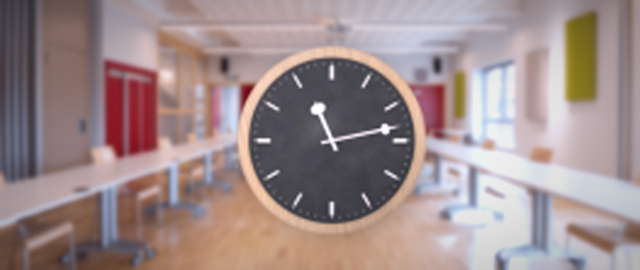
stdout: 11 h 13 min
